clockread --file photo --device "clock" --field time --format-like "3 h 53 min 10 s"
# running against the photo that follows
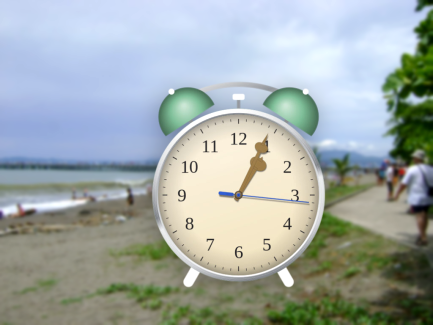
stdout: 1 h 04 min 16 s
